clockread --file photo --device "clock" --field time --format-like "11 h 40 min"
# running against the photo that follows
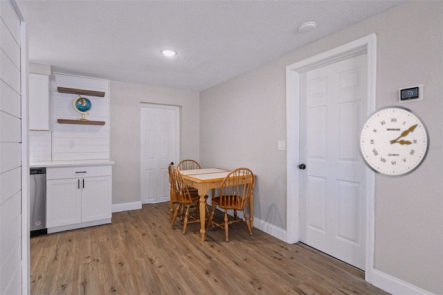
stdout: 3 h 09 min
